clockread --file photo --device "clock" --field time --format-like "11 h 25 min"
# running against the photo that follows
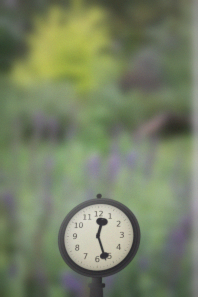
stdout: 12 h 27 min
